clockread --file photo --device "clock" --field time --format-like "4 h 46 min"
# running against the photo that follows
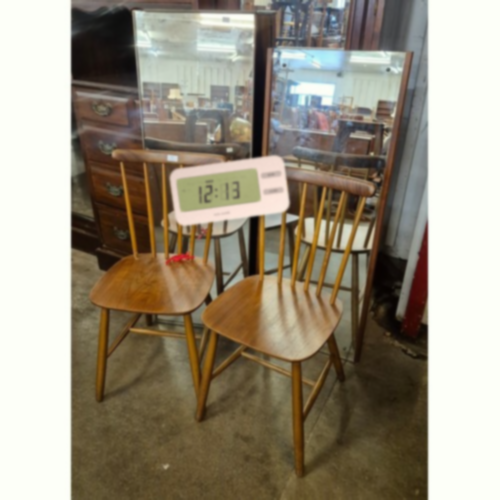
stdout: 12 h 13 min
